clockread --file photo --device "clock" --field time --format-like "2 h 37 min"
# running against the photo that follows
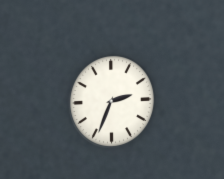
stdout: 2 h 34 min
